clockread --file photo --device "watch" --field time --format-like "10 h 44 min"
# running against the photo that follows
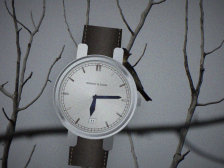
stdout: 6 h 14 min
